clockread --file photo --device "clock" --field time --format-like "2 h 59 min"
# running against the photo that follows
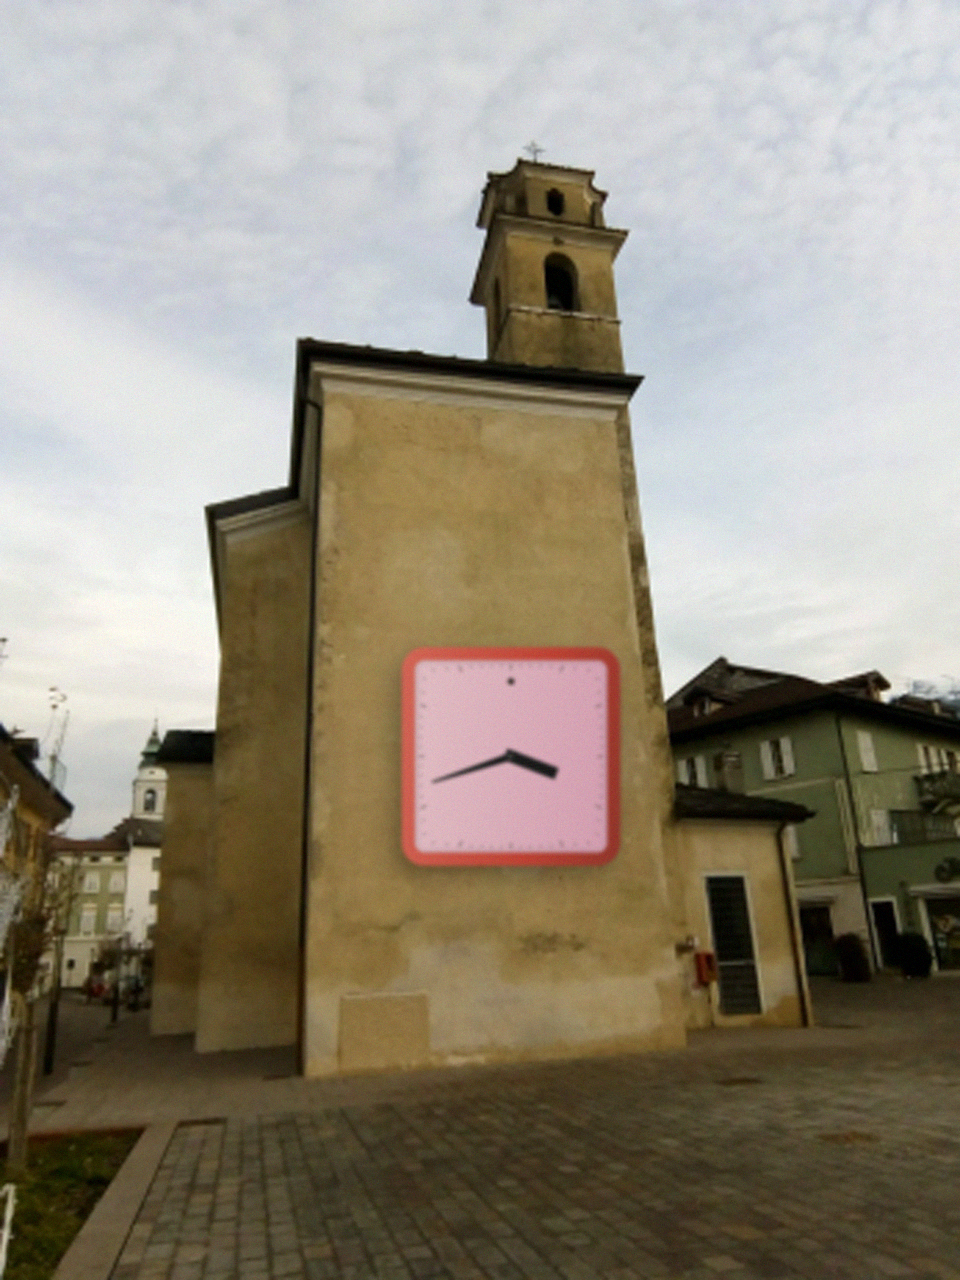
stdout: 3 h 42 min
